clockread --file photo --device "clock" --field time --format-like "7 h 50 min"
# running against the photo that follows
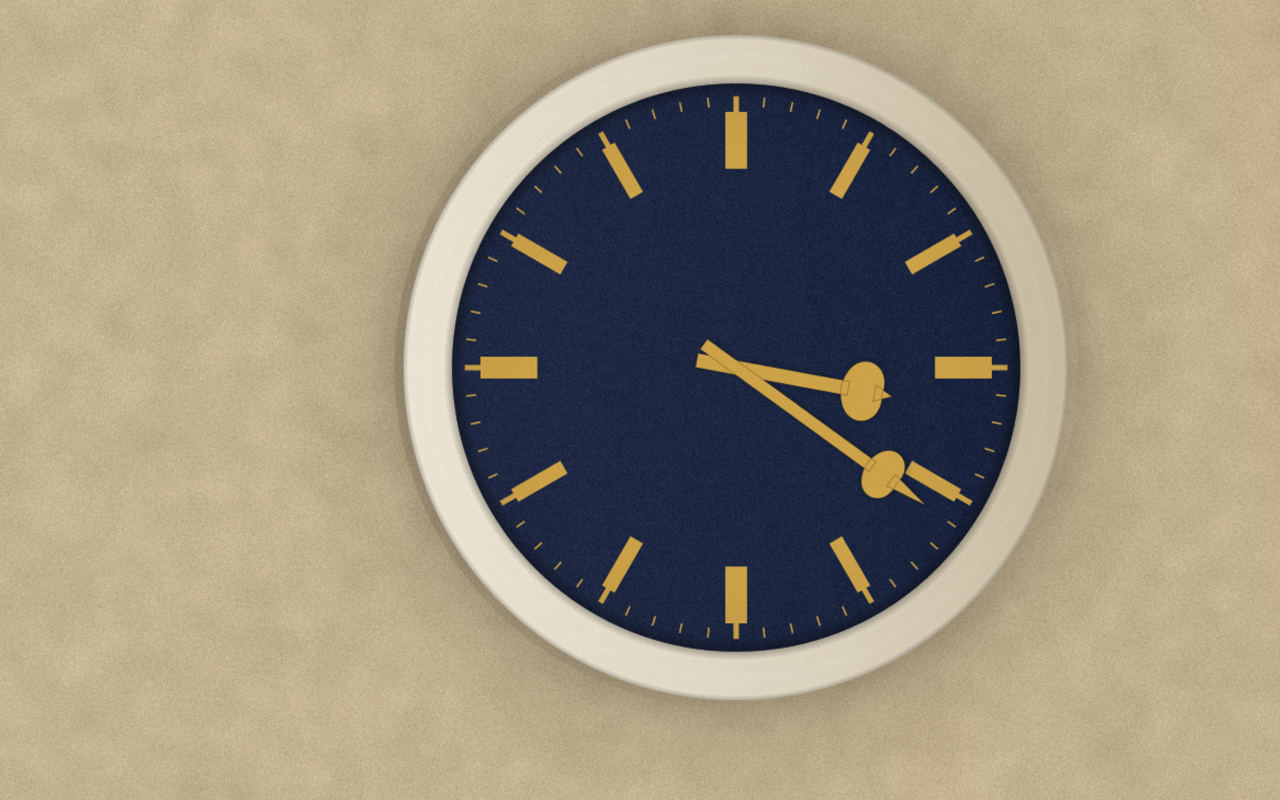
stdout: 3 h 21 min
